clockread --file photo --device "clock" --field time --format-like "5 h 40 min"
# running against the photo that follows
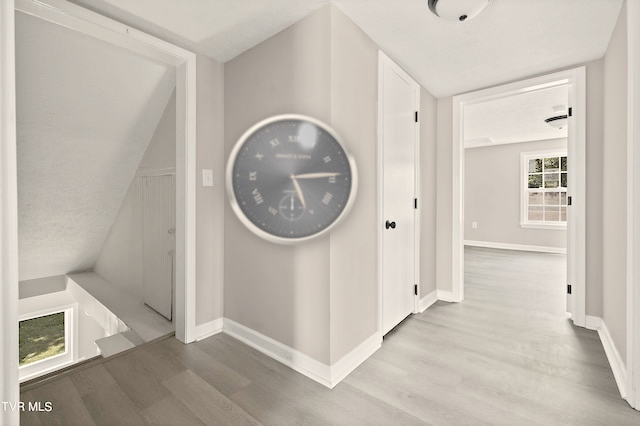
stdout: 5 h 14 min
